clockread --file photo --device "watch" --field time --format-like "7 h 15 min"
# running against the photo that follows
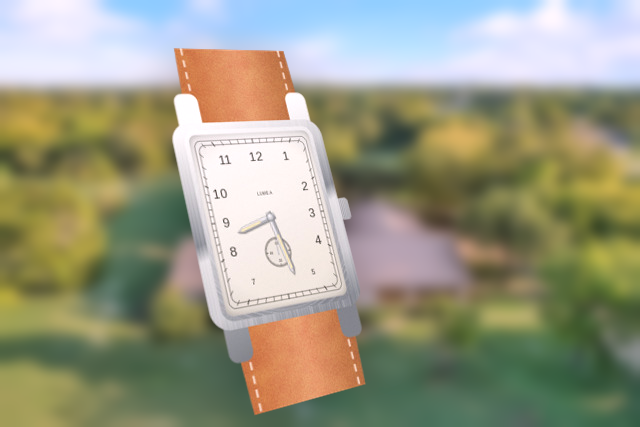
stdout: 8 h 28 min
